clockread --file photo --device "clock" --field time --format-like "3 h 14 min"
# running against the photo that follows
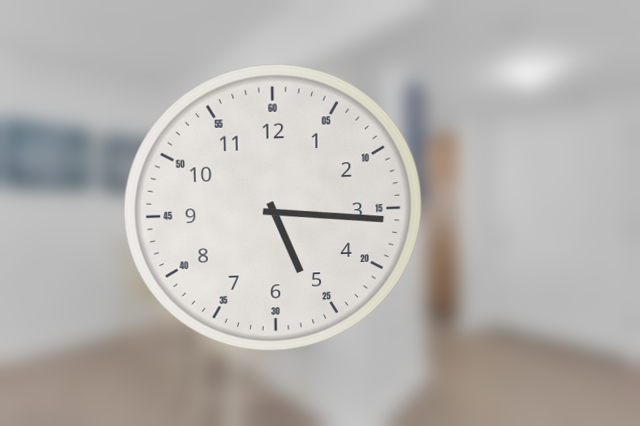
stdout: 5 h 16 min
